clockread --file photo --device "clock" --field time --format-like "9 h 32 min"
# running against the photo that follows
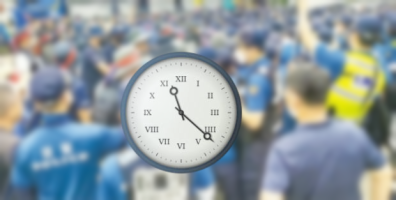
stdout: 11 h 22 min
